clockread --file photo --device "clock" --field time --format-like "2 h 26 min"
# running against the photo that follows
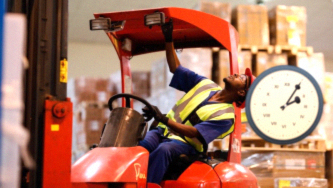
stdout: 2 h 05 min
